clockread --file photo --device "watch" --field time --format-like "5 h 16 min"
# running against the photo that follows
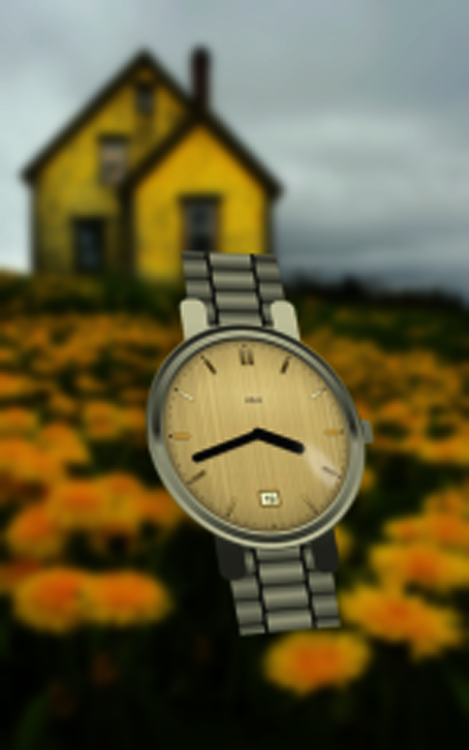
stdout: 3 h 42 min
